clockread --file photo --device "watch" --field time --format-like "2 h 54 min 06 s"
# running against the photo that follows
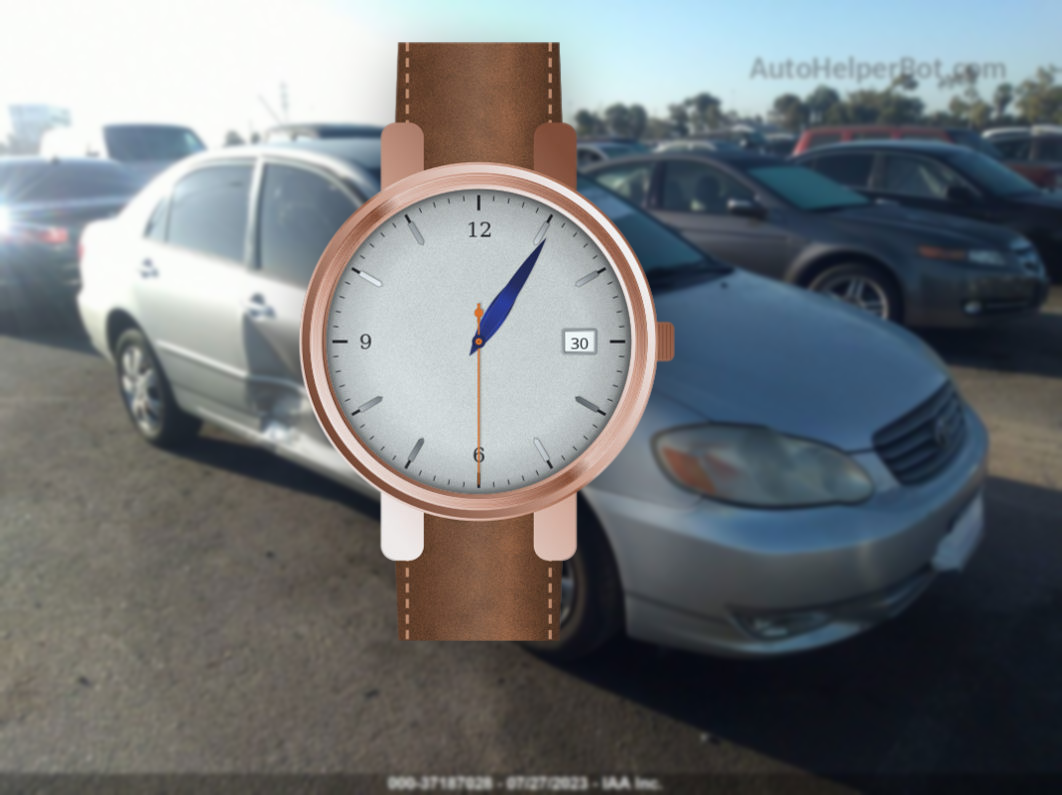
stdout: 1 h 05 min 30 s
